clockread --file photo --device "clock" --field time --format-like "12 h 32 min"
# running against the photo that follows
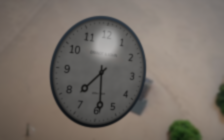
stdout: 7 h 29 min
